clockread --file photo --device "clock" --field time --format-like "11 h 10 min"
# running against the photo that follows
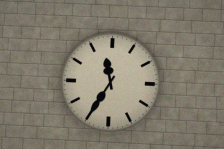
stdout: 11 h 35 min
